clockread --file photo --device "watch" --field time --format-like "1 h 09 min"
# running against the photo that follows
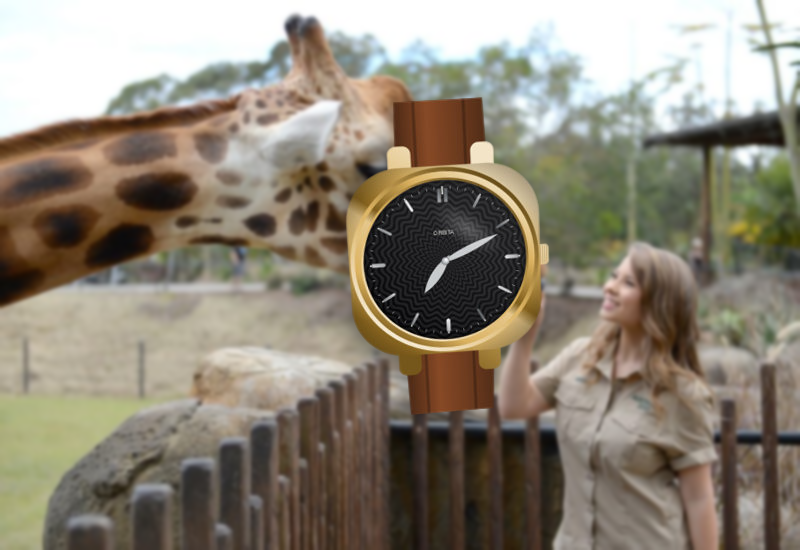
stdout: 7 h 11 min
